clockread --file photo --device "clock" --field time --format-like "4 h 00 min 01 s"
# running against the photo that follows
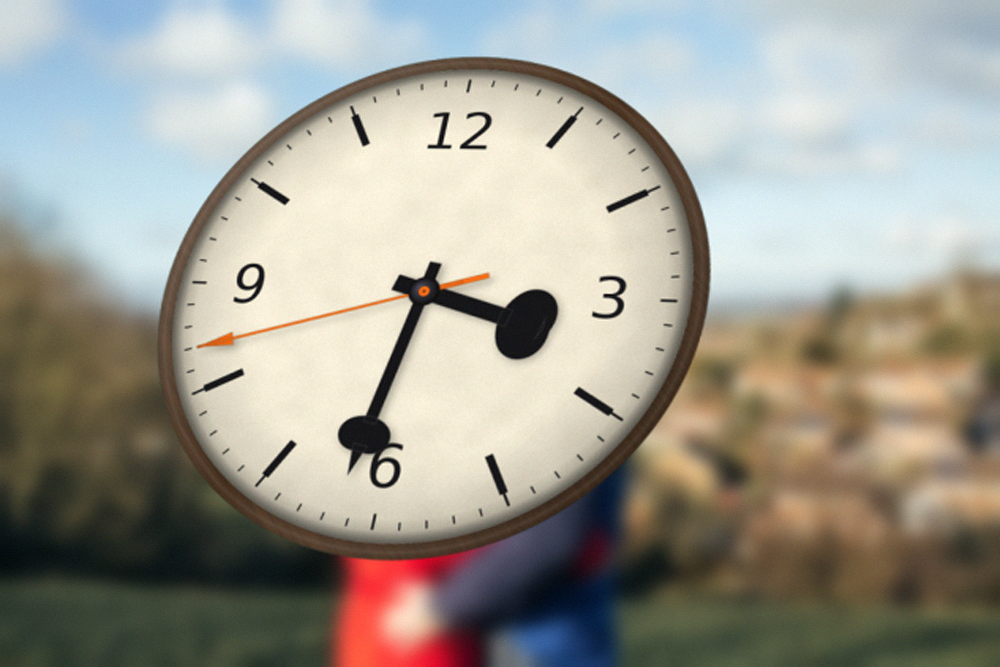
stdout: 3 h 31 min 42 s
